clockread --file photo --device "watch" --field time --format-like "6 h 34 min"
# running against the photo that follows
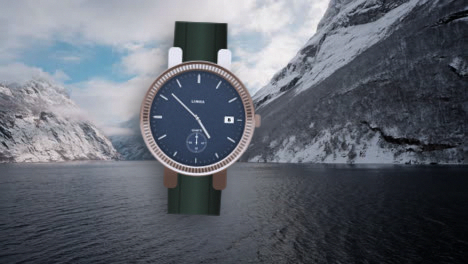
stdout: 4 h 52 min
